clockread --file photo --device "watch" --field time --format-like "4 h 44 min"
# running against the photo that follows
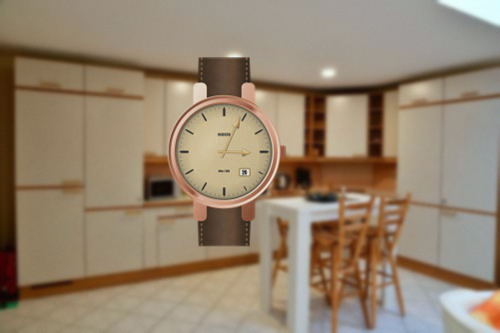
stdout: 3 h 04 min
